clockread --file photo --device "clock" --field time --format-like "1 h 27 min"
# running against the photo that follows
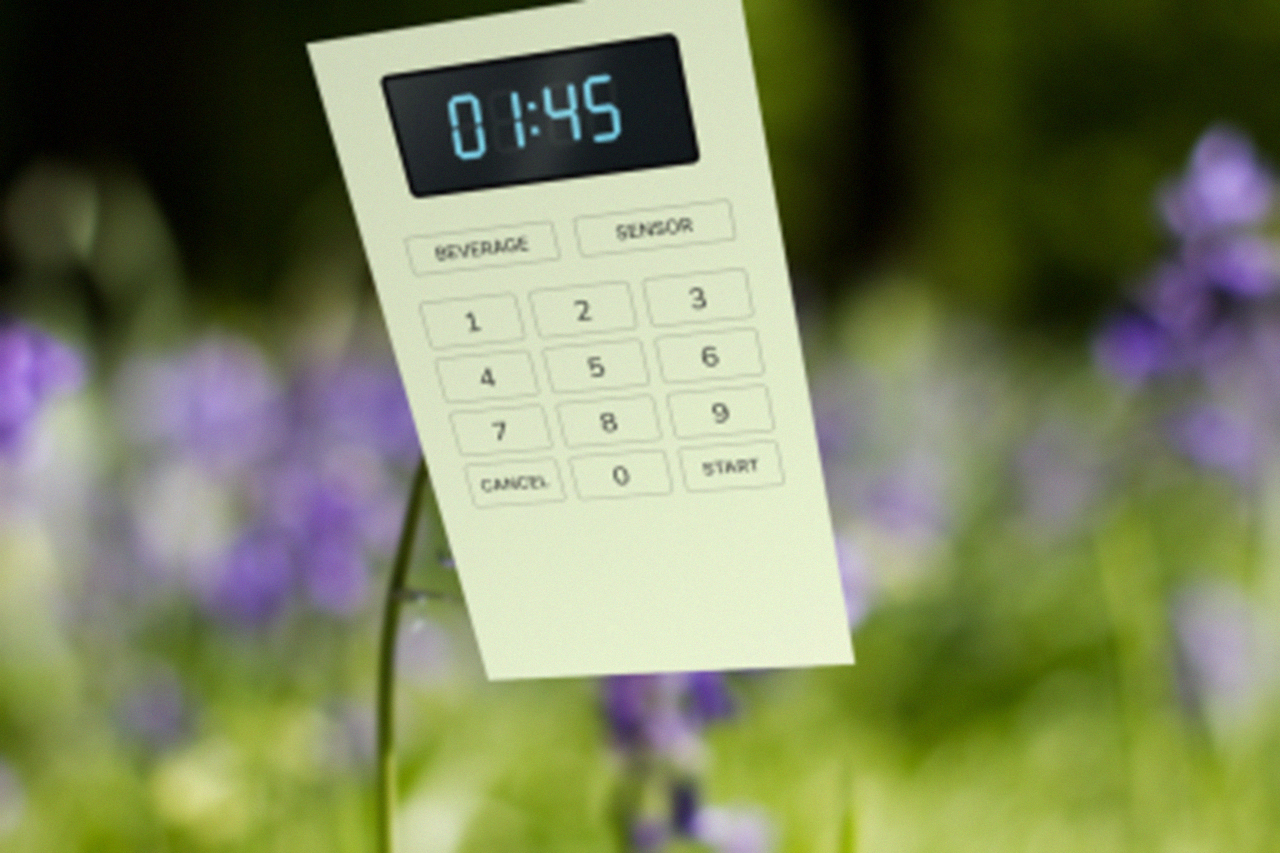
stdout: 1 h 45 min
